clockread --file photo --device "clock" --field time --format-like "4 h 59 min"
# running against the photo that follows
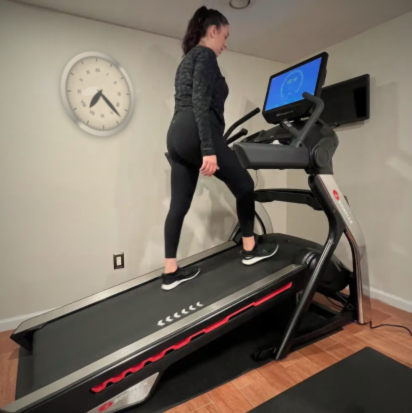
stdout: 7 h 23 min
